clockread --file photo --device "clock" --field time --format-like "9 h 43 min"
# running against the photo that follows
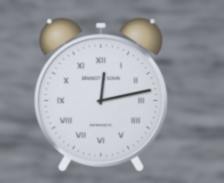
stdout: 12 h 13 min
